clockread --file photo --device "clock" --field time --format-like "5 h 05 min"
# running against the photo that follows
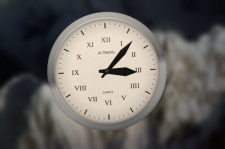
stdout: 3 h 07 min
